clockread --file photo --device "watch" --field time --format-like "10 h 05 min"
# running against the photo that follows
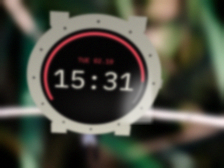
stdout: 15 h 31 min
